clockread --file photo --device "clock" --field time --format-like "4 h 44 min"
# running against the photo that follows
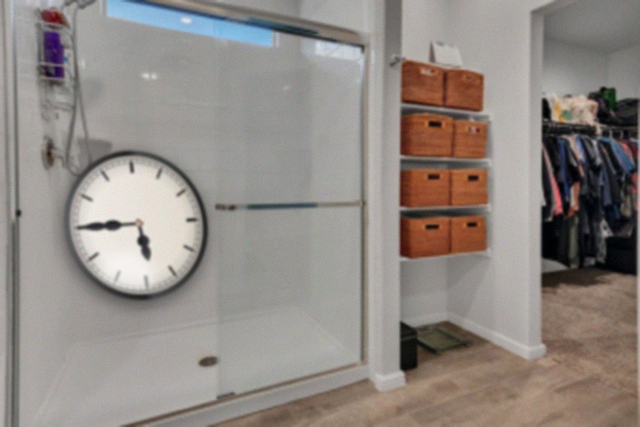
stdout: 5 h 45 min
